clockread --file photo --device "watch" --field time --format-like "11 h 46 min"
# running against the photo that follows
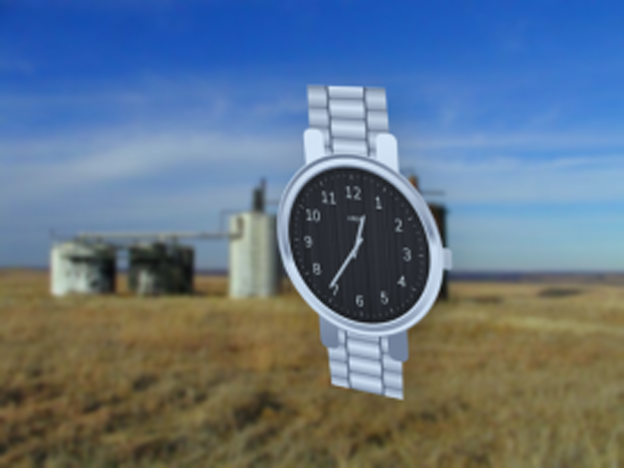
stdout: 12 h 36 min
